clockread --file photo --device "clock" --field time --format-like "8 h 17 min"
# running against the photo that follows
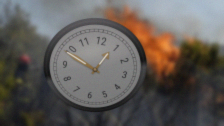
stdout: 12 h 49 min
